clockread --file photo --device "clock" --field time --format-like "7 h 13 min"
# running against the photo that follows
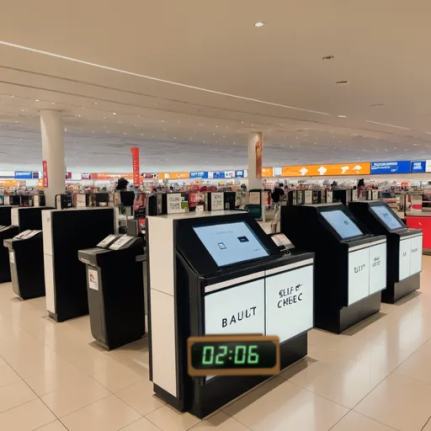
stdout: 2 h 06 min
